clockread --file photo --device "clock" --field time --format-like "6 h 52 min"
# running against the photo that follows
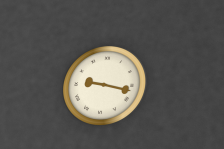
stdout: 9 h 17 min
